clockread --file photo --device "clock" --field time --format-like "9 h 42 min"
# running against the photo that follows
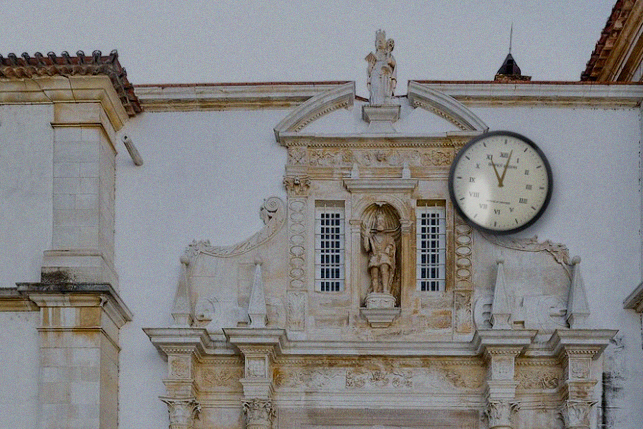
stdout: 11 h 02 min
